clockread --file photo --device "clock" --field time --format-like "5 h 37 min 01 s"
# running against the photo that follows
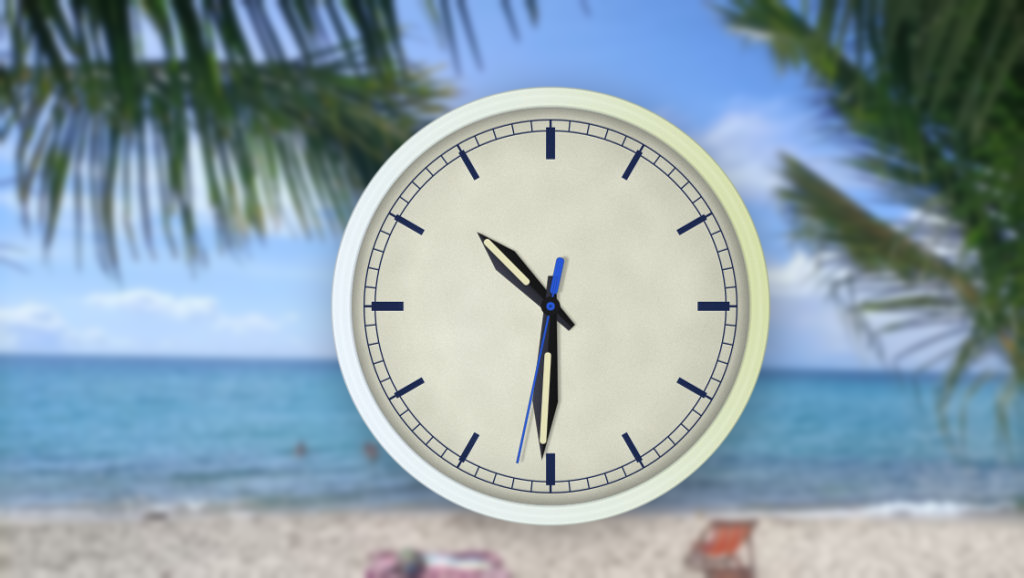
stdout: 10 h 30 min 32 s
